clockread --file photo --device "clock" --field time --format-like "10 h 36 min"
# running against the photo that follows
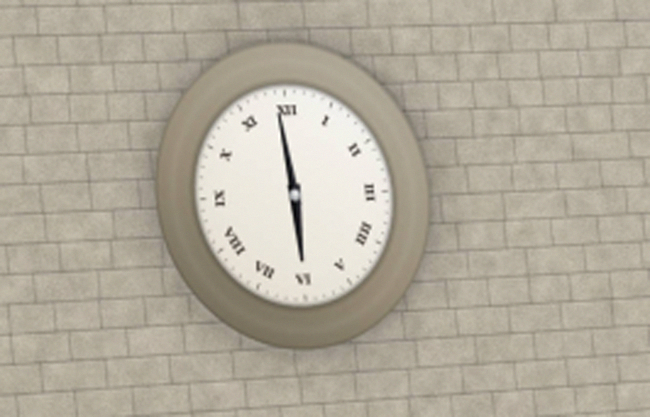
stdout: 5 h 59 min
